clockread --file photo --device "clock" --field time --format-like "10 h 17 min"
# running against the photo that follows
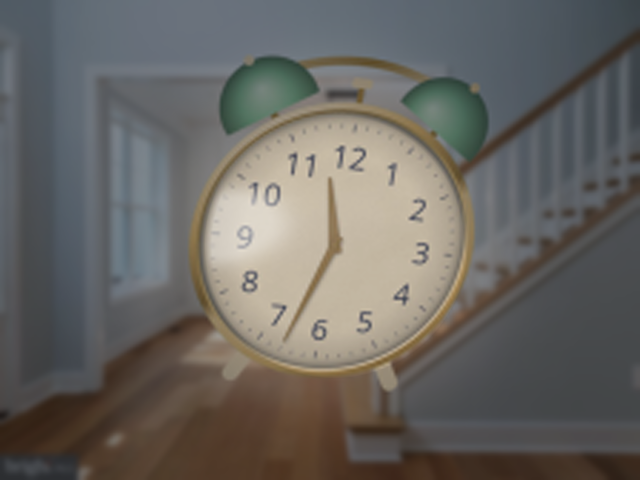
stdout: 11 h 33 min
